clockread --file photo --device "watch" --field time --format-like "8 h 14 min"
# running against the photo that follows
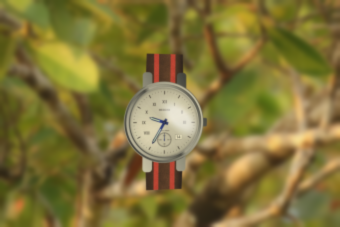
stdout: 9 h 35 min
